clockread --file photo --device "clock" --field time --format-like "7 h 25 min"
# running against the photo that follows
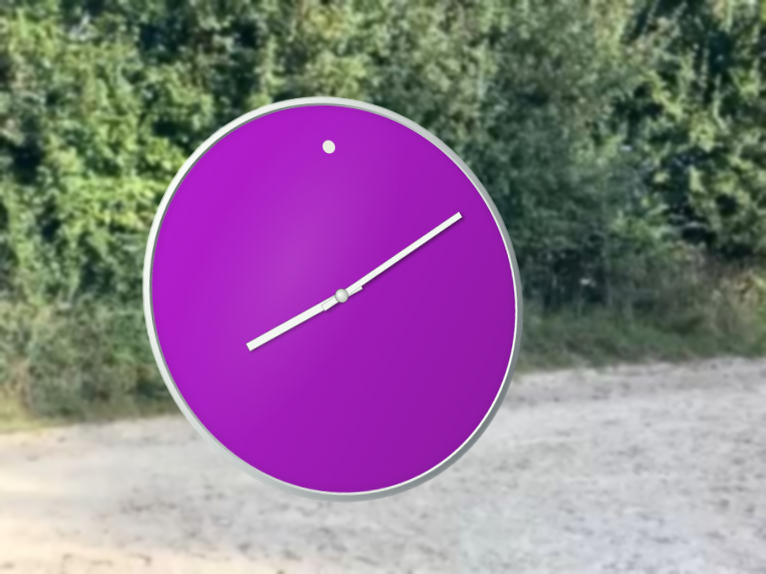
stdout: 8 h 10 min
